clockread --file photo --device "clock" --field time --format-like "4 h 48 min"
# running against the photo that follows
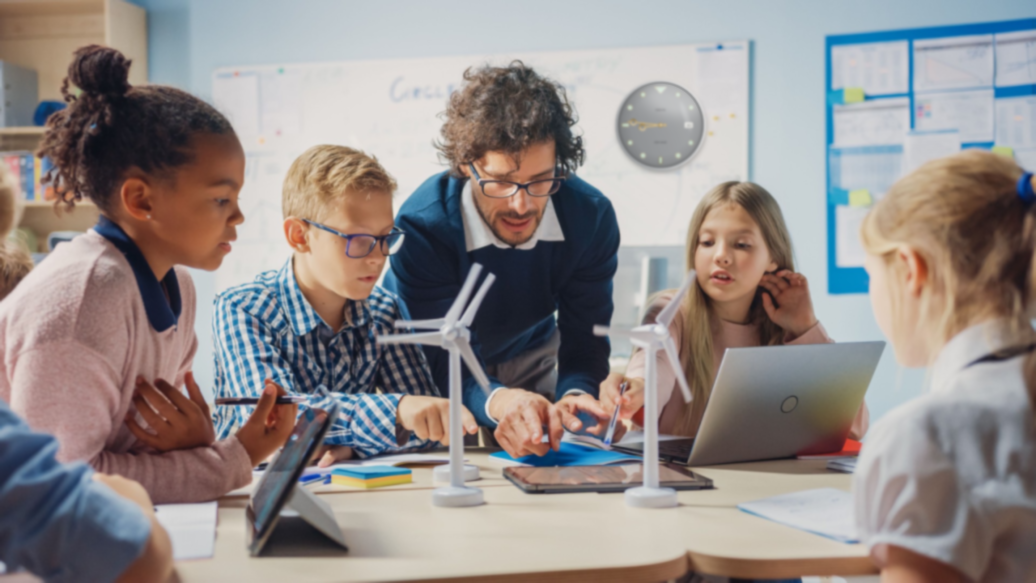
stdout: 8 h 46 min
